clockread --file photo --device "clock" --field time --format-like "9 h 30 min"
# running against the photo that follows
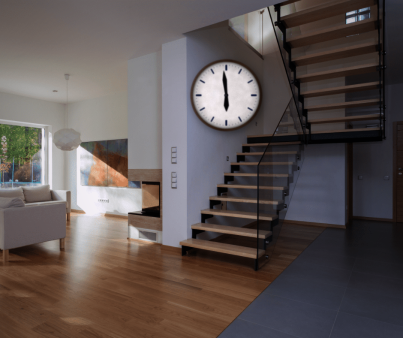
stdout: 5 h 59 min
